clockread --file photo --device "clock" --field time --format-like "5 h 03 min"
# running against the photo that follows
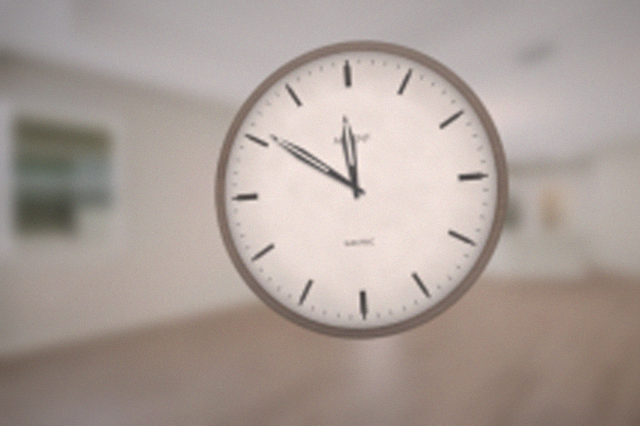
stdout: 11 h 51 min
